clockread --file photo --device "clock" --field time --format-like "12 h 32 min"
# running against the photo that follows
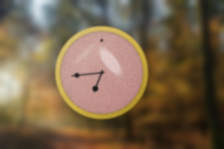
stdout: 6 h 44 min
